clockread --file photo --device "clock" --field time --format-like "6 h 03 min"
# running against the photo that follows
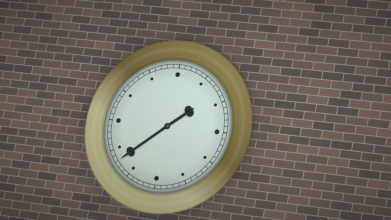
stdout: 1 h 38 min
